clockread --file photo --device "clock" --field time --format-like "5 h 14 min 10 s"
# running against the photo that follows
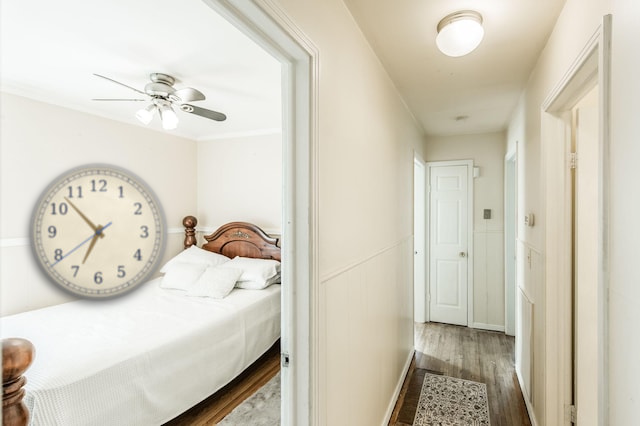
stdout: 6 h 52 min 39 s
